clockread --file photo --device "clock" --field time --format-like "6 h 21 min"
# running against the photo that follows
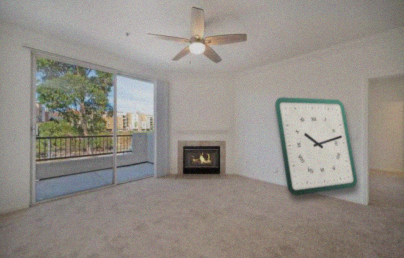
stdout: 10 h 13 min
